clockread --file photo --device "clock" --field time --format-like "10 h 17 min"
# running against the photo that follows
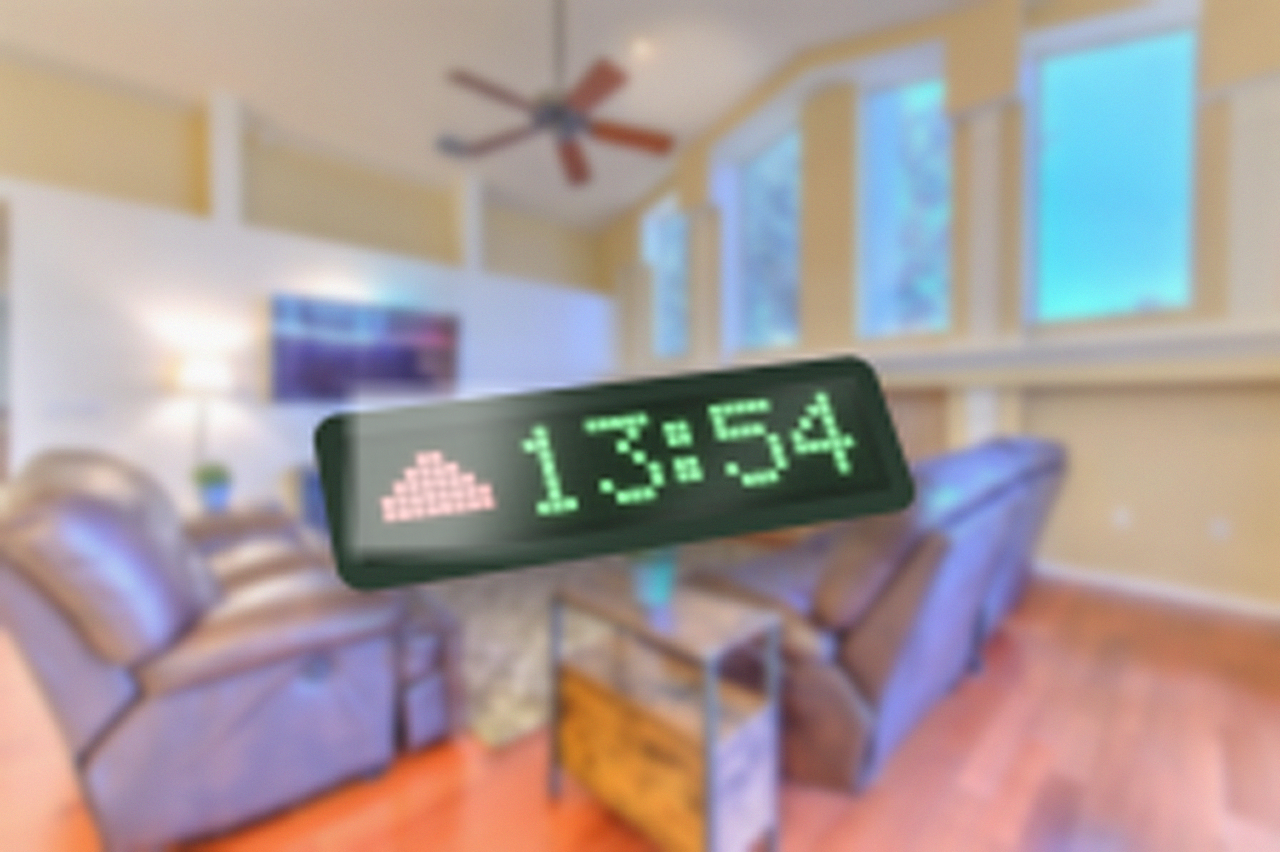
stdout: 13 h 54 min
